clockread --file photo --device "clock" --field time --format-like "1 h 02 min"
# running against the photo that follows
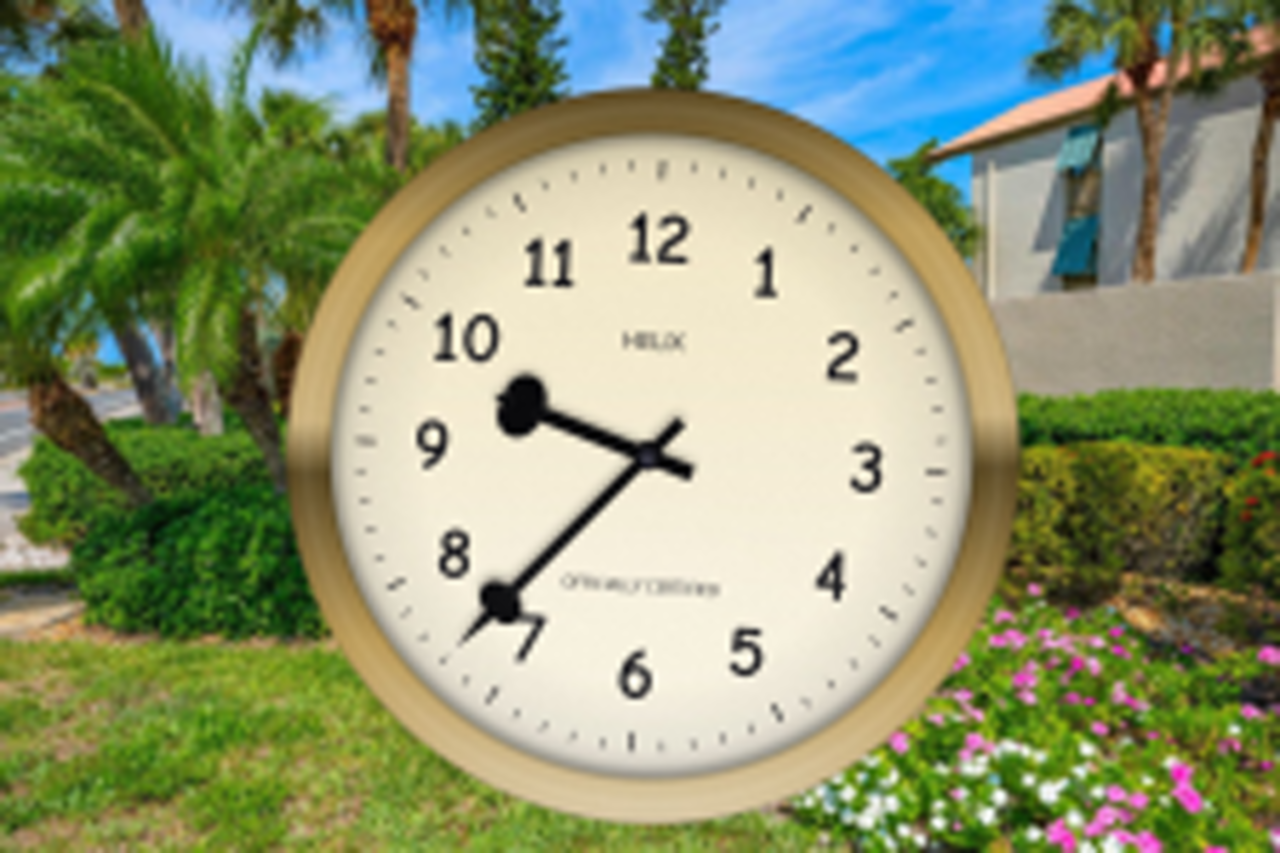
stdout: 9 h 37 min
